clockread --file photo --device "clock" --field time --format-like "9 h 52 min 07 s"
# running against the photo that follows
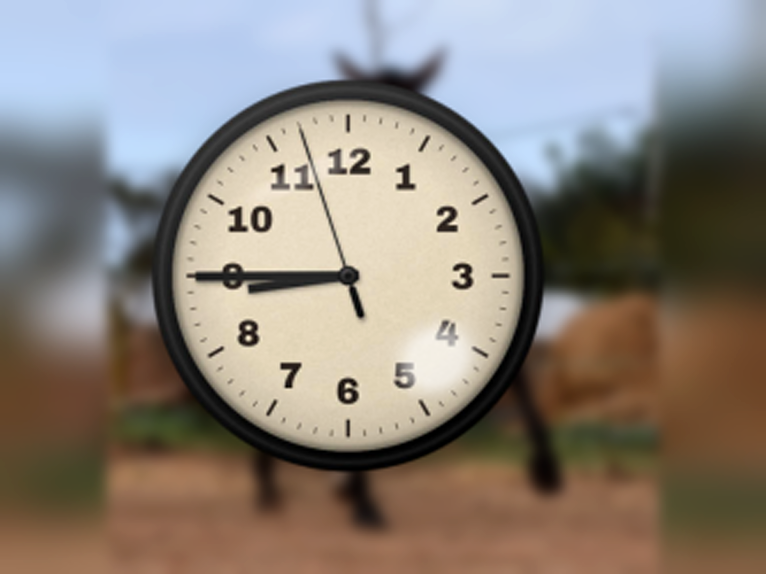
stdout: 8 h 44 min 57 s
